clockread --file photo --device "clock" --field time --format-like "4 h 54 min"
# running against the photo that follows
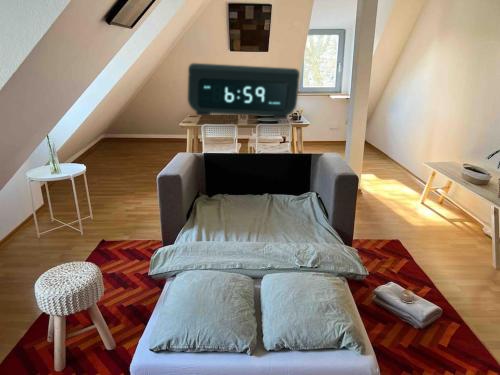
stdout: 6 h 59 min
